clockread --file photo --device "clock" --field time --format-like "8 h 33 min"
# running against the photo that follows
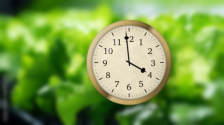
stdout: 3 h 59 min
